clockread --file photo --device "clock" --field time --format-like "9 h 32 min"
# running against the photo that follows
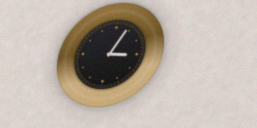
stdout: 3 h 04 min
